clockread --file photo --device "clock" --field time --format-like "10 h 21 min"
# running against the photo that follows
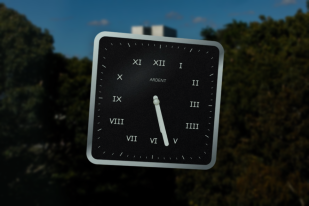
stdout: 5 h 27 min
